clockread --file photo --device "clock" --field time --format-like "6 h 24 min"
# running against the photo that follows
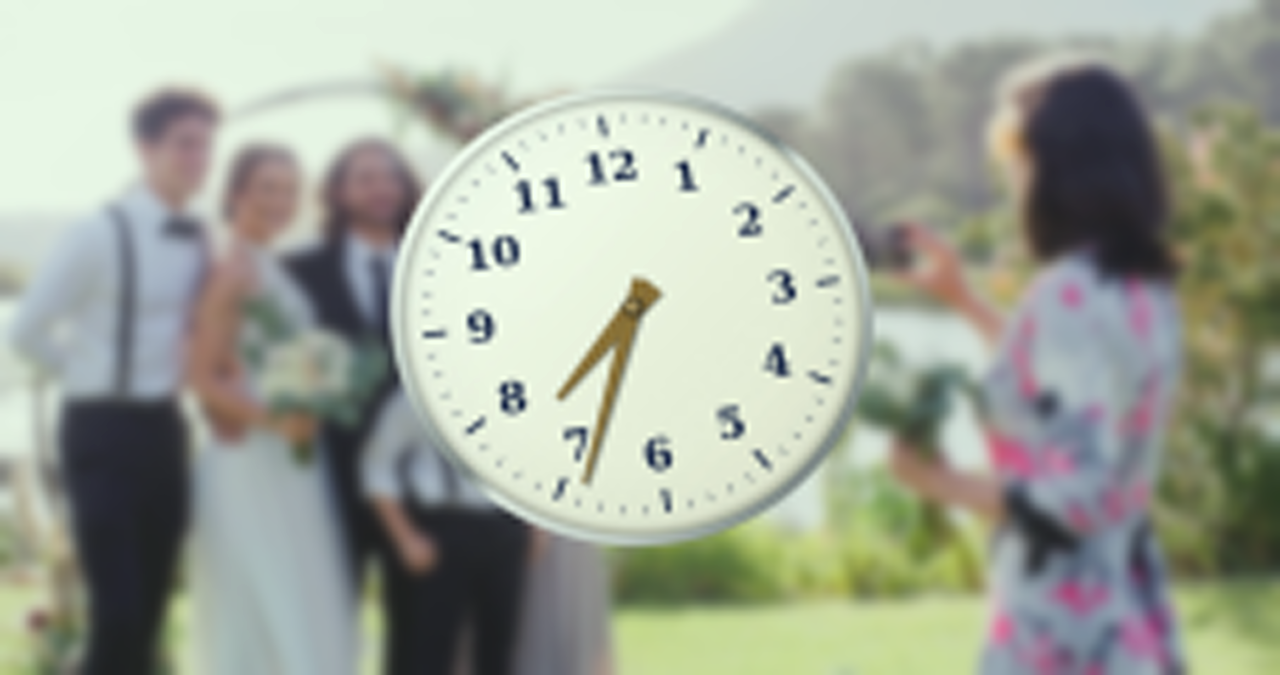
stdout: 7 h 34 min
